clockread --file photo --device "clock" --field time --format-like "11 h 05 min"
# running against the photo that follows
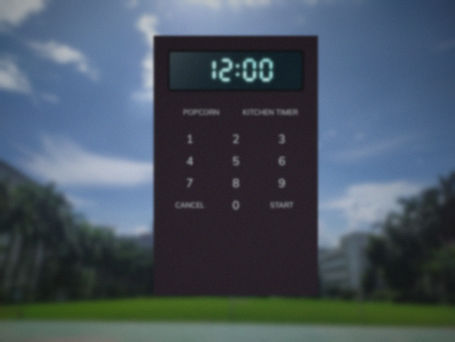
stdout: 12 h 00 min
